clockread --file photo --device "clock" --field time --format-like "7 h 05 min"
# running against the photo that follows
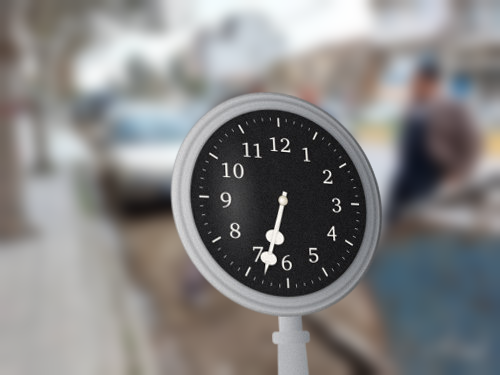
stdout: 6 h 33 min
